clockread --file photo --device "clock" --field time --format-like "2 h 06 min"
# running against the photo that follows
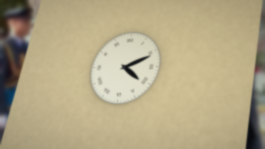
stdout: 4 h 11 min
